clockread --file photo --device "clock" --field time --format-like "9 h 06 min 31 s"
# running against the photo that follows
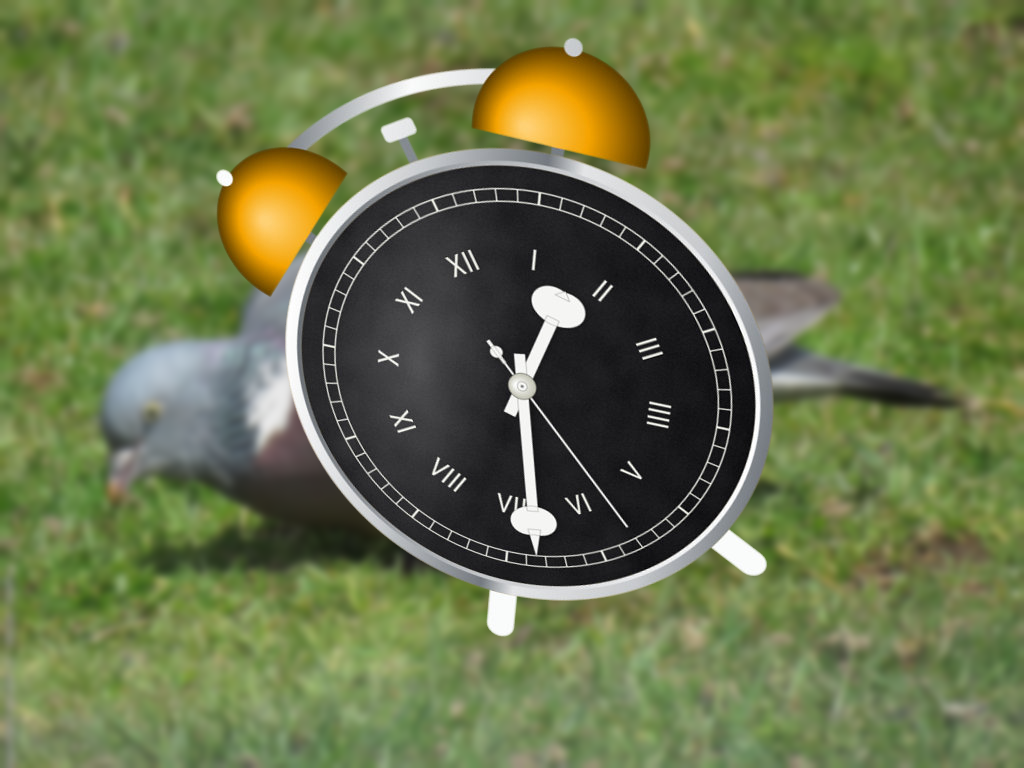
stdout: 1 h 33 min 28 s
